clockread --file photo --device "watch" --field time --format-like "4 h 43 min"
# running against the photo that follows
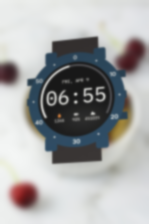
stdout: 6 h 55 min
